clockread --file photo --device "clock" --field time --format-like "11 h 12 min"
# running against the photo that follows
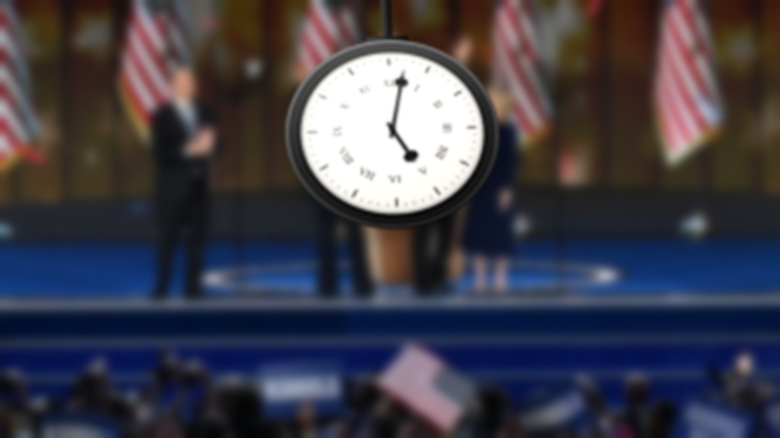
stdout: 5 h 02 min
